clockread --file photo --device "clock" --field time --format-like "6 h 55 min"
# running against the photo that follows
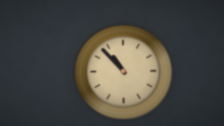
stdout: 10 h 53 min
